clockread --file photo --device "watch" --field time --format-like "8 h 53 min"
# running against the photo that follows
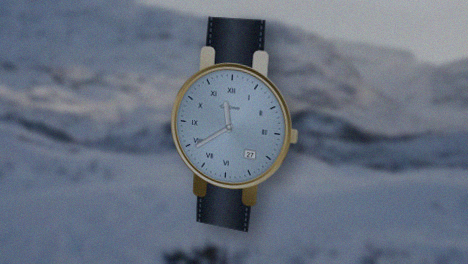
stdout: 11 h 39 min
